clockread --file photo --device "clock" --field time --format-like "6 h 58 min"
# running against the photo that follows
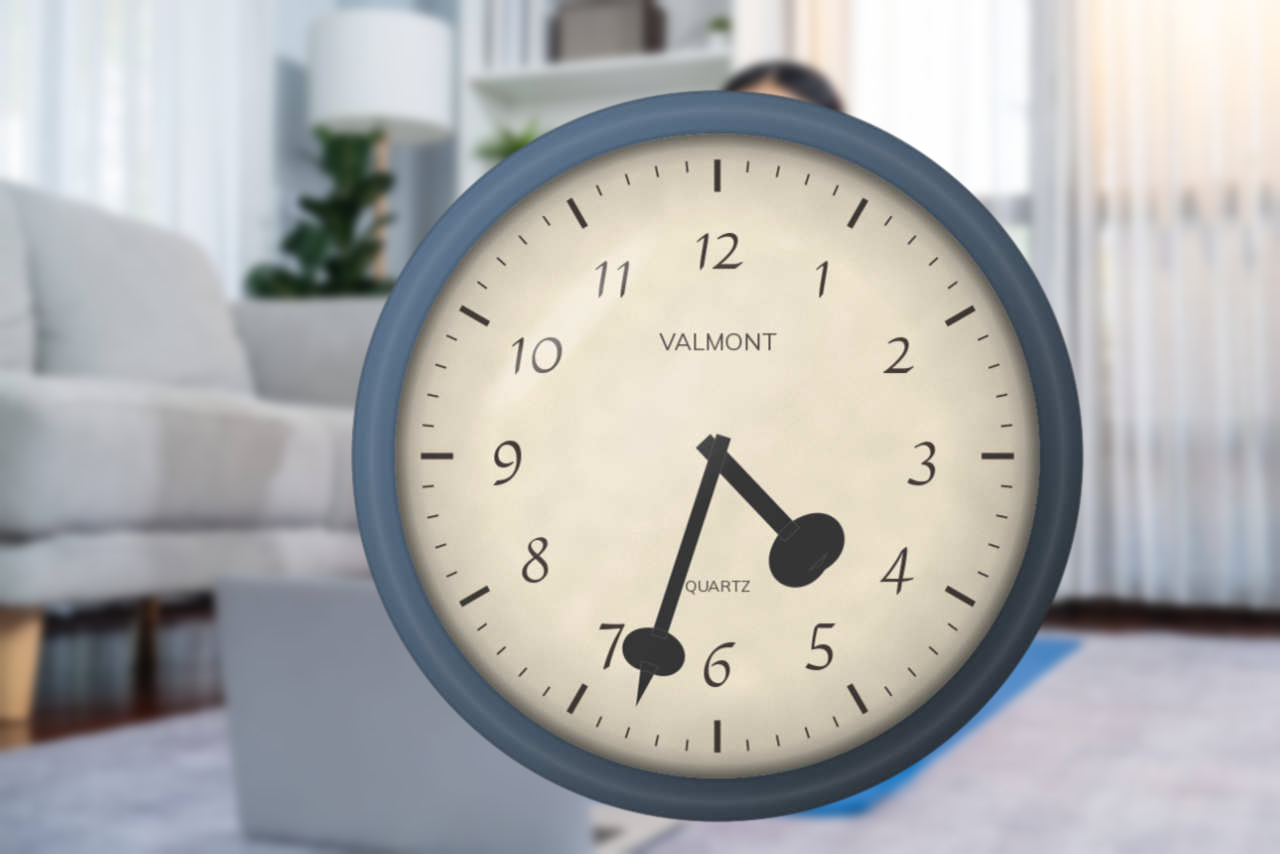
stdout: 4 h 33 min
